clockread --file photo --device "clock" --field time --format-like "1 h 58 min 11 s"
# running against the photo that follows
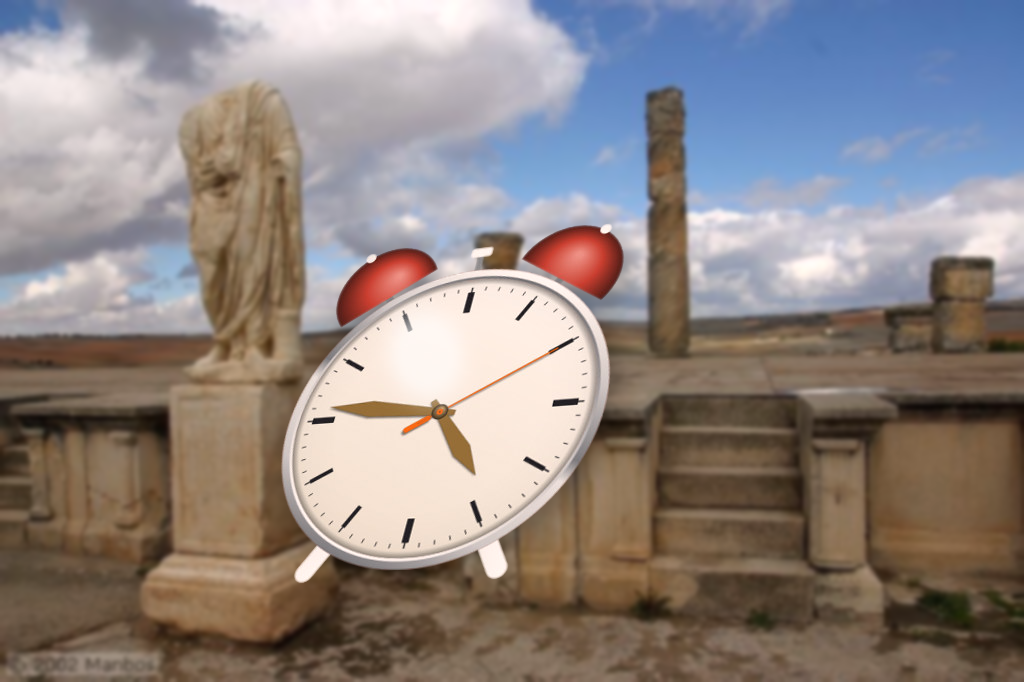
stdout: 4 h 46 min 10 s
